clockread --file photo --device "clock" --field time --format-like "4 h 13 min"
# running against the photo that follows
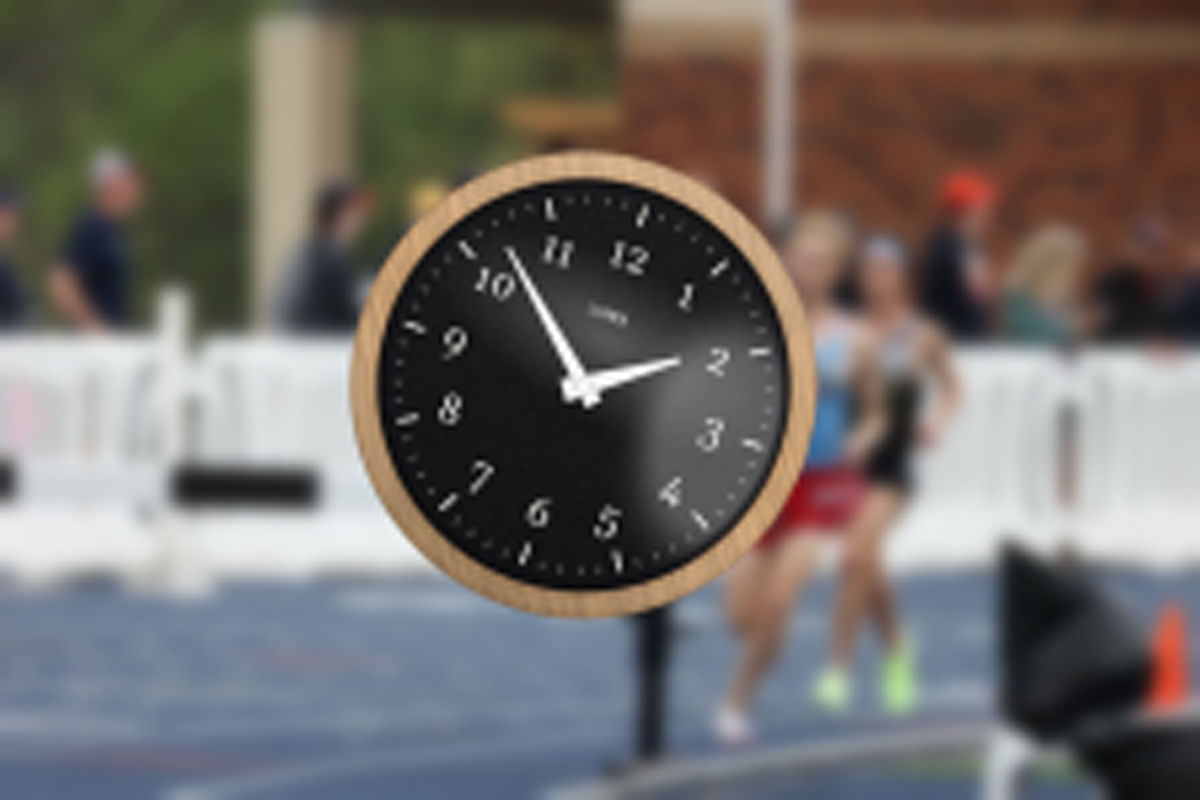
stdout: 1 h 52 min
